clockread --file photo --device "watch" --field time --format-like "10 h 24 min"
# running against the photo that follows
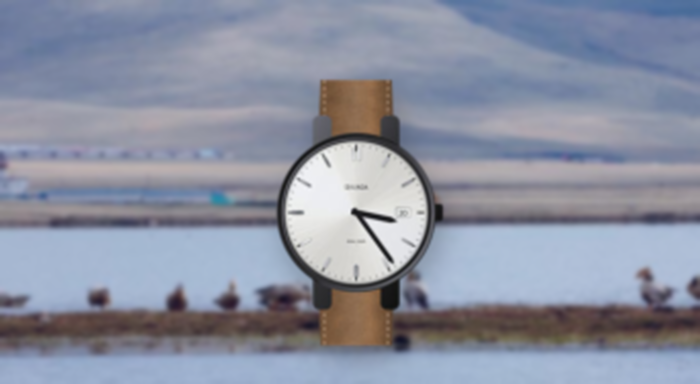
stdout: 3 h 24 min
